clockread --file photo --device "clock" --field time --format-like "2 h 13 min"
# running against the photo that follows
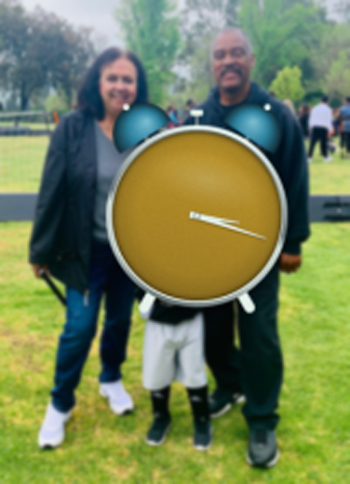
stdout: 3 h 18 min
